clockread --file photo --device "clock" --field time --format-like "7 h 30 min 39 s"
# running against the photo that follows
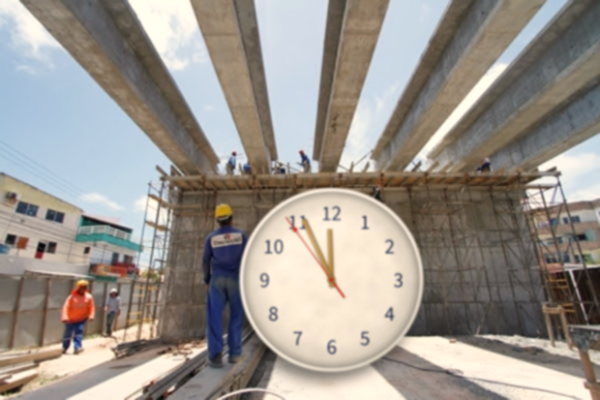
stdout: 11 h 55 min 54 s
